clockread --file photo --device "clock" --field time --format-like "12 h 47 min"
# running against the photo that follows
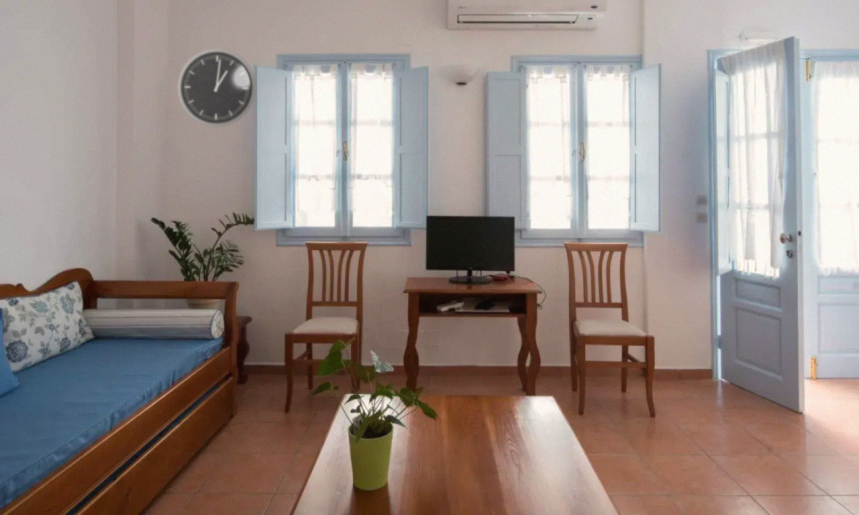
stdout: 1 h 01 min
